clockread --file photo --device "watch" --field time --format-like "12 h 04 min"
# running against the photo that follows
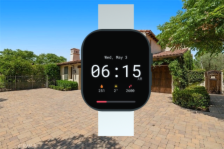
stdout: 6 h 15 min
